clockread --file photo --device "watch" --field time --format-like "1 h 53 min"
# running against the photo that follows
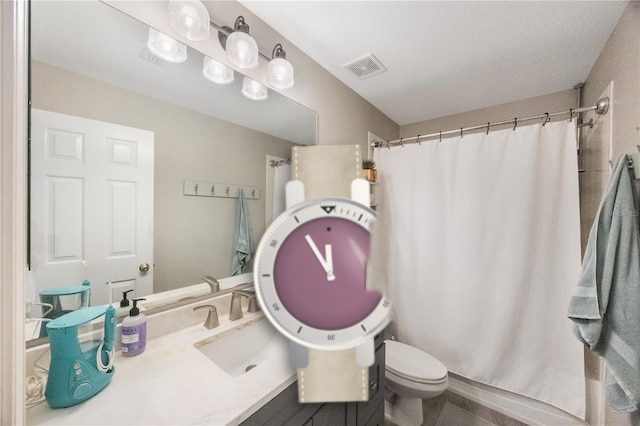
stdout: 11 h 55 min
